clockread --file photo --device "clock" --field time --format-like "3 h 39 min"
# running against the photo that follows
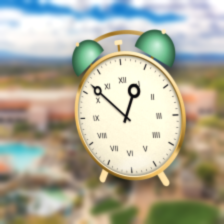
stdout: 12 h 52 min
